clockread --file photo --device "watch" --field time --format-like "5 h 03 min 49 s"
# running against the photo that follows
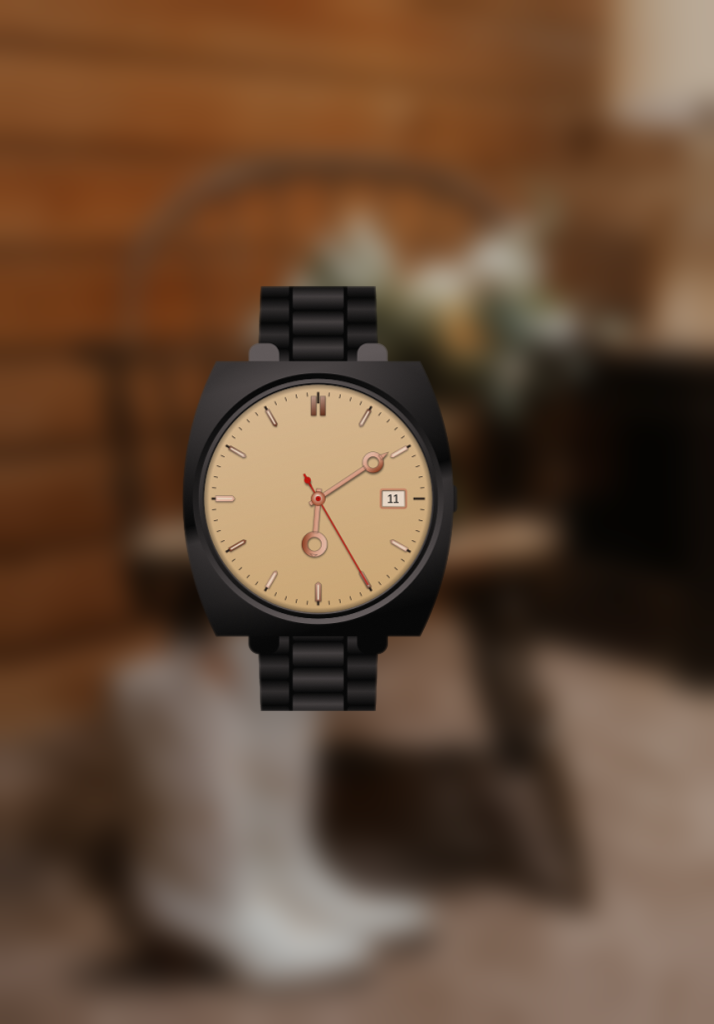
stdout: 6 h 09 min 25 s
